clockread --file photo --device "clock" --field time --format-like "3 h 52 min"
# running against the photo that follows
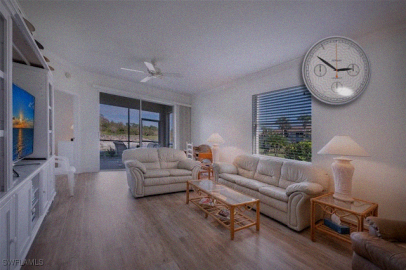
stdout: 2 h 51 min
